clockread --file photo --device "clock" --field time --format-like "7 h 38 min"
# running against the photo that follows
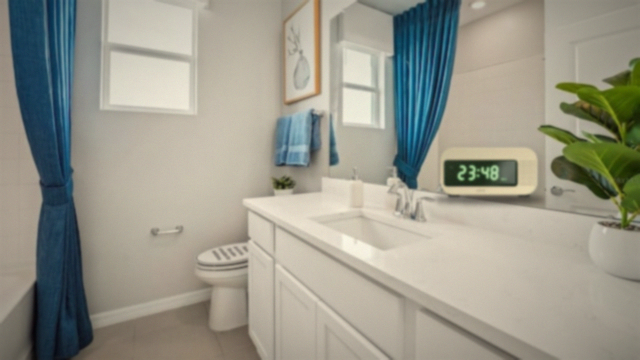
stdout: 23 h 48 min
